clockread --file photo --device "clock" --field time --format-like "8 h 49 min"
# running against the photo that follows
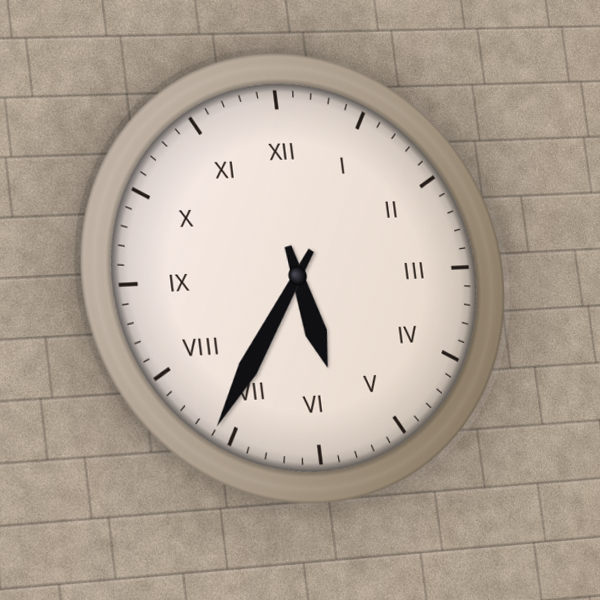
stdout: 5 h 36 min
